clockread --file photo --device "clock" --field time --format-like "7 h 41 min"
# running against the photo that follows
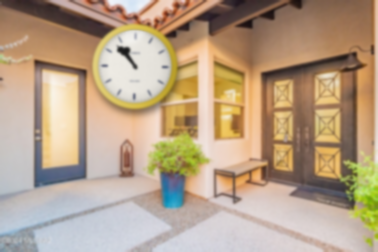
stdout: 10 h 53 min
